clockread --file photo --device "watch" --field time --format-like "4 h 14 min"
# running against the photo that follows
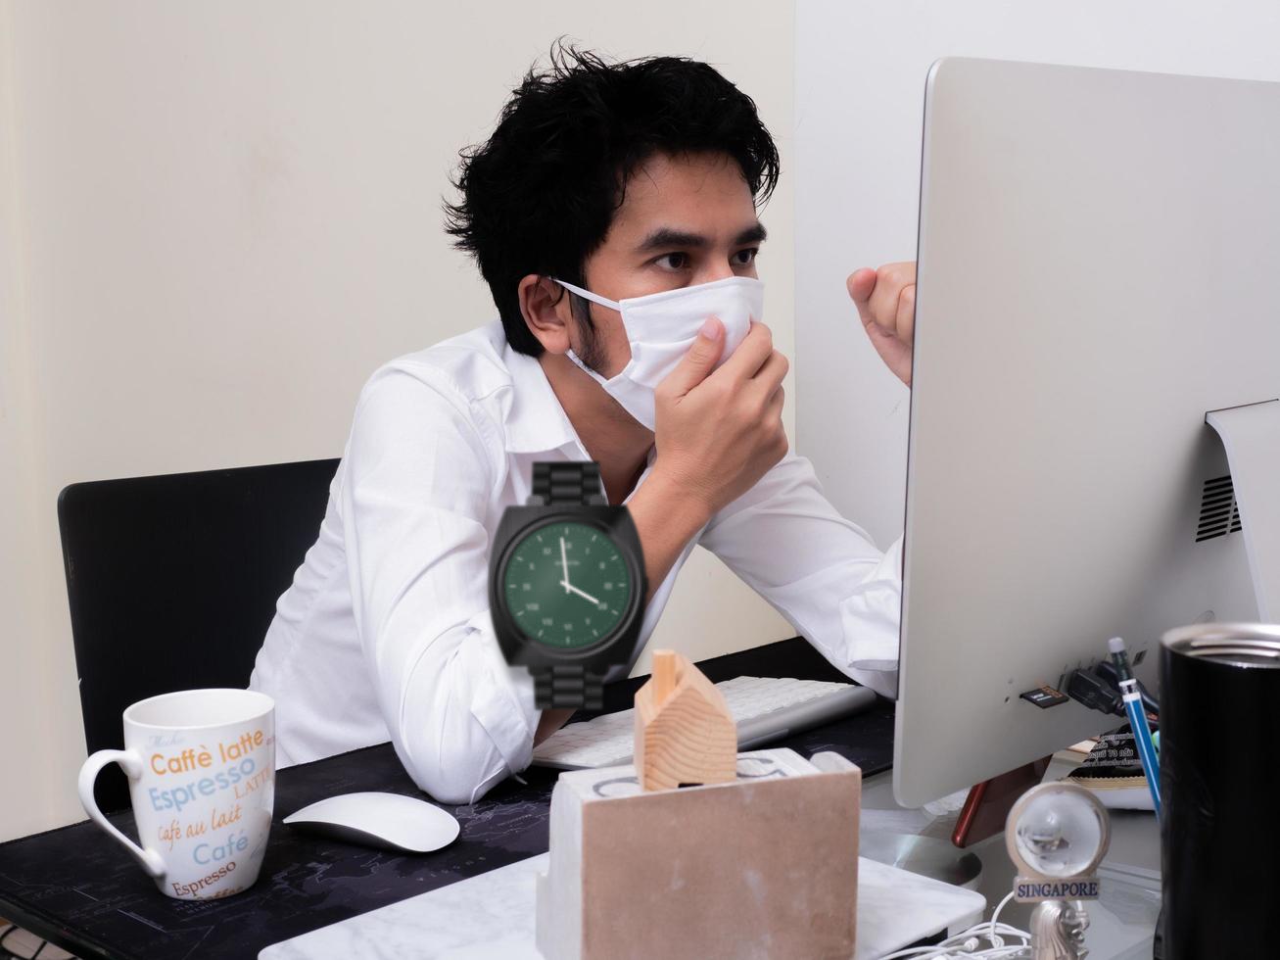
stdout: 3 h 59 min
